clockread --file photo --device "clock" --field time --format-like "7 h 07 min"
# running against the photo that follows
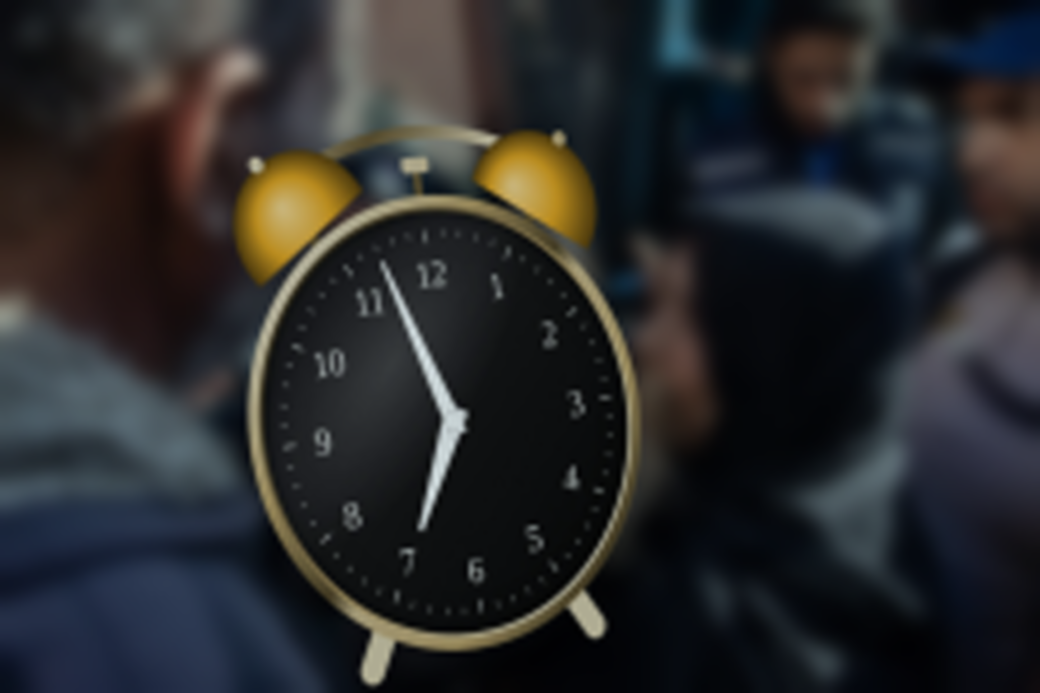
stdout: 6 h 57 min
